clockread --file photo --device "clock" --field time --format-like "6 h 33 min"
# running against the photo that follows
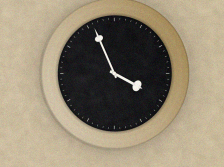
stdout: 3 h 56 min
